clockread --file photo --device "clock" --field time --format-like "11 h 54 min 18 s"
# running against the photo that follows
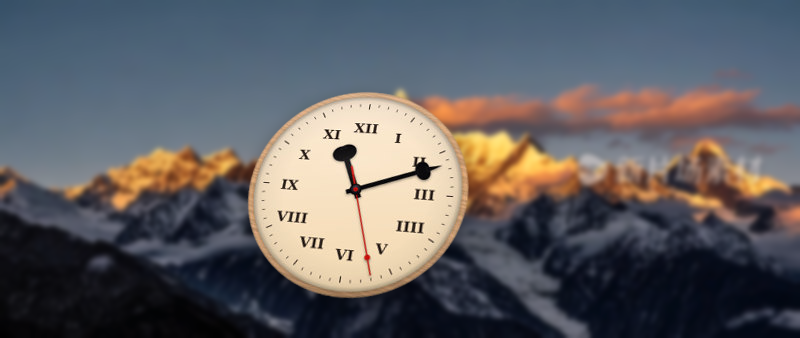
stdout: 11 h 11 min 27 s
